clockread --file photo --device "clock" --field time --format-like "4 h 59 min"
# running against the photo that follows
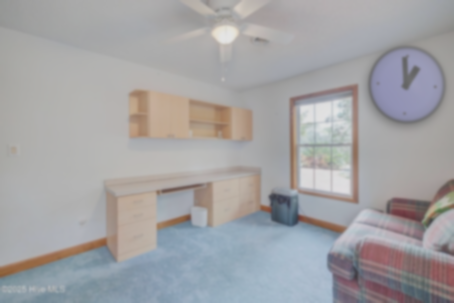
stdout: 12 h 59 min
